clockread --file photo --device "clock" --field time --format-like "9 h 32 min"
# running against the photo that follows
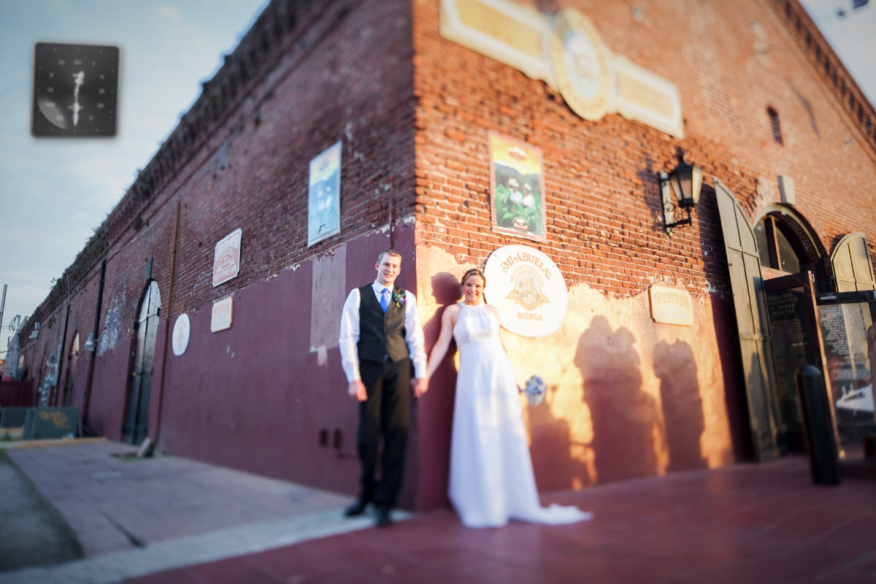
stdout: 12 h 30 min
